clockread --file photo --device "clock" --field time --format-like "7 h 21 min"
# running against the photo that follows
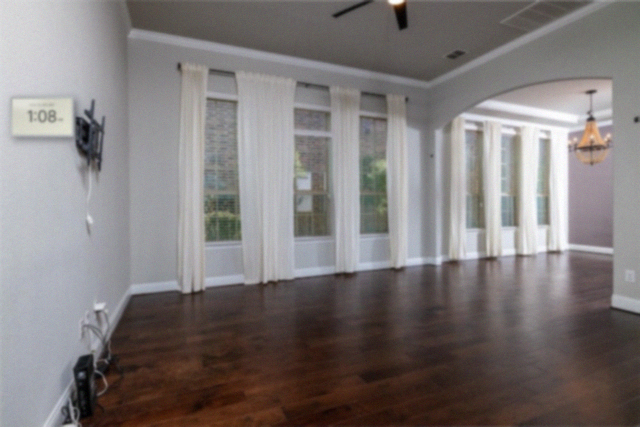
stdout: 1 h 08 min
